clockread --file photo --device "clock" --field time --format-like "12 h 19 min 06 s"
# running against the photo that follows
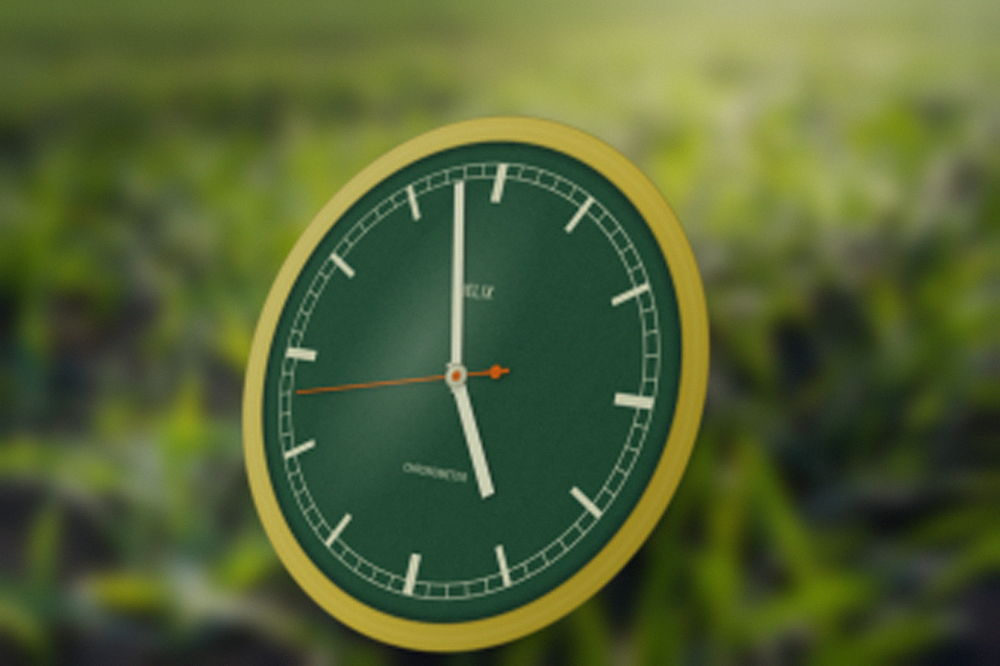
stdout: 4 h 57 min 43 s
